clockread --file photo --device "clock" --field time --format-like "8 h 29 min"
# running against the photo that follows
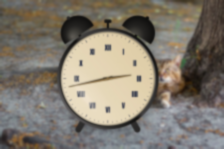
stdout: 2 h 43 min
